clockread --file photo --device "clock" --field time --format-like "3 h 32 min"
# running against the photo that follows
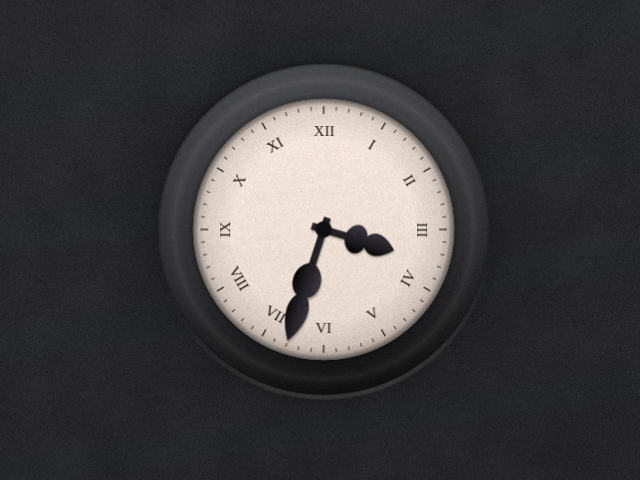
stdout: 3 h 33 min
